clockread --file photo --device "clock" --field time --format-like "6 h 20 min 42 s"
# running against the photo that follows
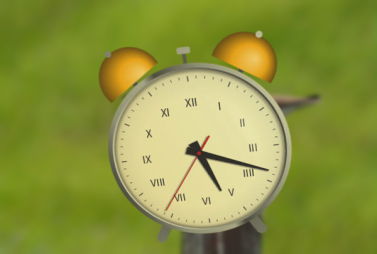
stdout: 5 h 18 min 36 s
